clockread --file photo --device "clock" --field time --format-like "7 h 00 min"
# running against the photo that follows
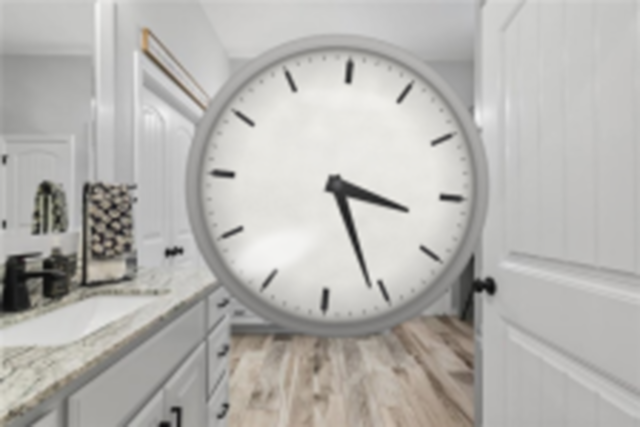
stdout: 3 h 26 min
